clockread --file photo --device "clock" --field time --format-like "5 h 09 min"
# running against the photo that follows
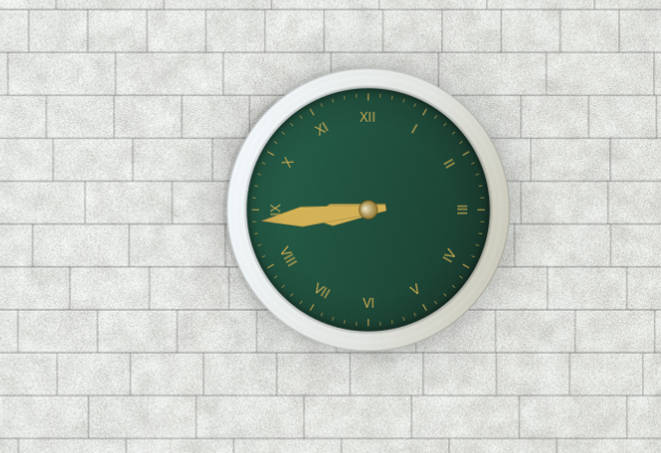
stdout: 8 h 44 min
